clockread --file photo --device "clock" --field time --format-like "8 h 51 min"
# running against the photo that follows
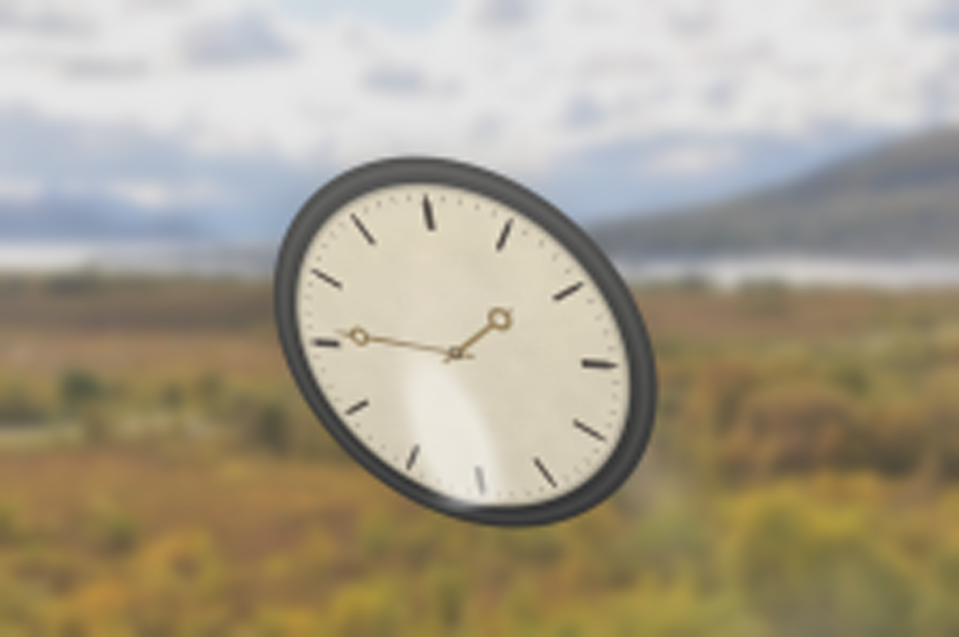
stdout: 1 h 46 min
